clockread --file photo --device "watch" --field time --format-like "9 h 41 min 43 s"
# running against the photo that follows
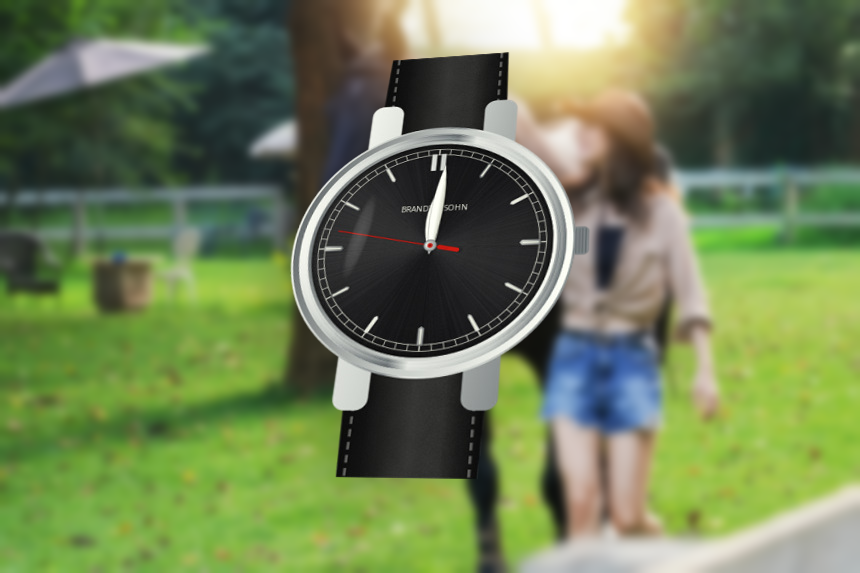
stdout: 12 h 00 min 47 s
